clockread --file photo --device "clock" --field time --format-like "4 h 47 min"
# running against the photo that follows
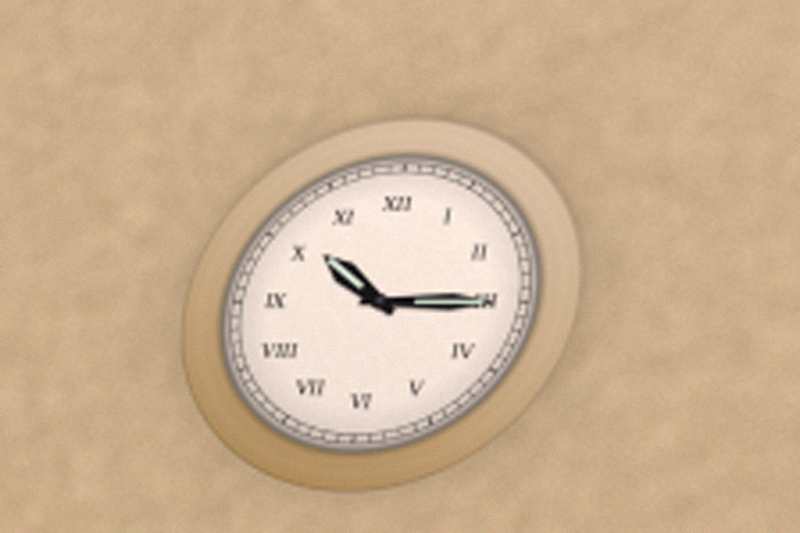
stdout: 10 h 15 min
